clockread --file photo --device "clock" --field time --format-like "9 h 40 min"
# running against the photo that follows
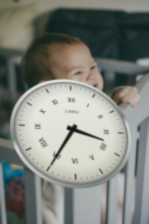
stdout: 3 h 35 min
